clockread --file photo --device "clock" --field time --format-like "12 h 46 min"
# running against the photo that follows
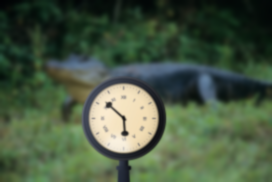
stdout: 5 h 52 min
